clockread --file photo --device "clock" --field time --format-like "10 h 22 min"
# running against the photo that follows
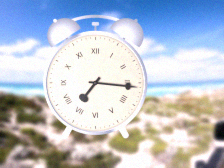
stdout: 7 h 16 min
